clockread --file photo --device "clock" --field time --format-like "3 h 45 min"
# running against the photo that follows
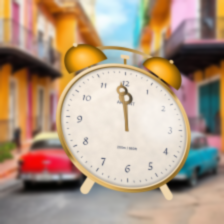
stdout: 11 h 59 min
